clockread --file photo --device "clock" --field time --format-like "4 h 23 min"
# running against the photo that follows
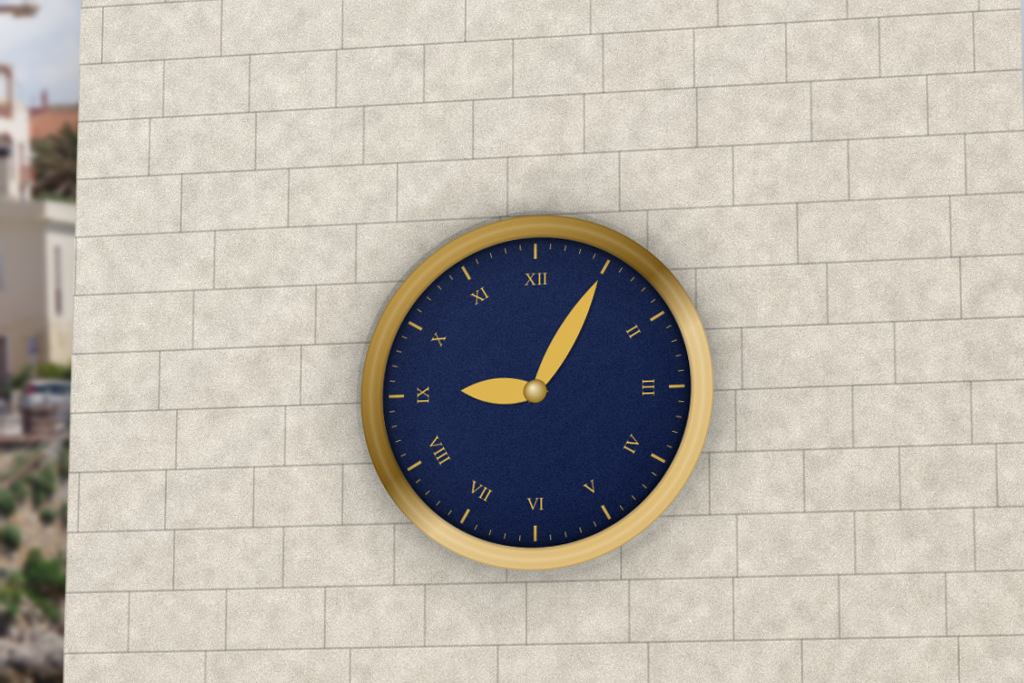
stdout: 9 h 05 min
